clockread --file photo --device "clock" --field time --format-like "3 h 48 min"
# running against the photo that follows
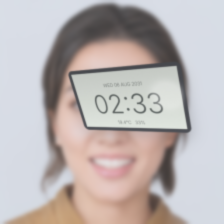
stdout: 2 h 33 min
